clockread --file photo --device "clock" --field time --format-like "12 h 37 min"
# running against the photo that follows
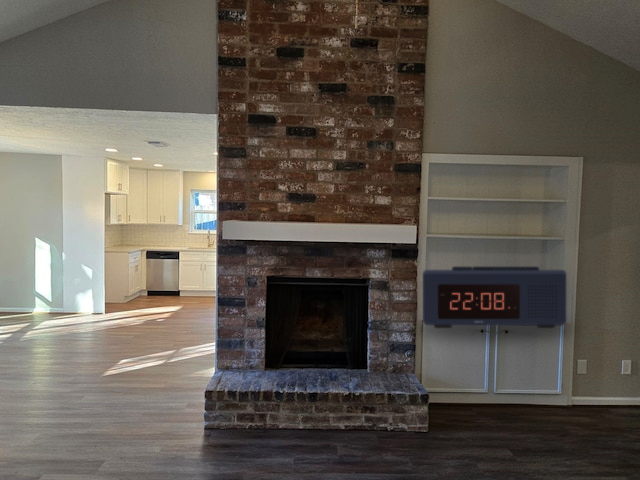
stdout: 22 h 08 min
